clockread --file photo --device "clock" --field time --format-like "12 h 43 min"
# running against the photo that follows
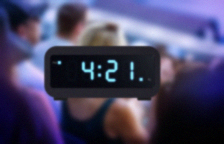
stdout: 4 h 21 min
